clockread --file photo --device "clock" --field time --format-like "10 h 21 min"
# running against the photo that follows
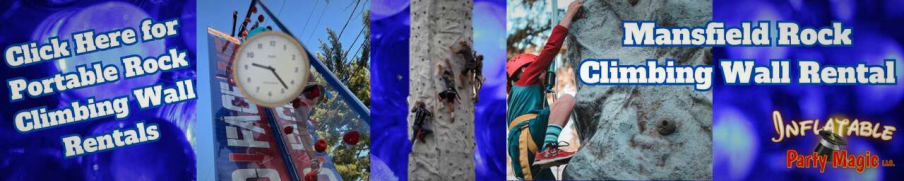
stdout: 9 h 23 min
